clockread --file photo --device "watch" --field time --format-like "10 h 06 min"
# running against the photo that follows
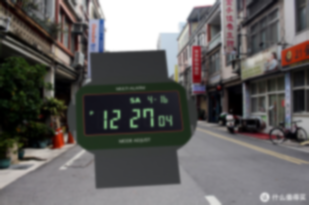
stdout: 12 h 27 min
